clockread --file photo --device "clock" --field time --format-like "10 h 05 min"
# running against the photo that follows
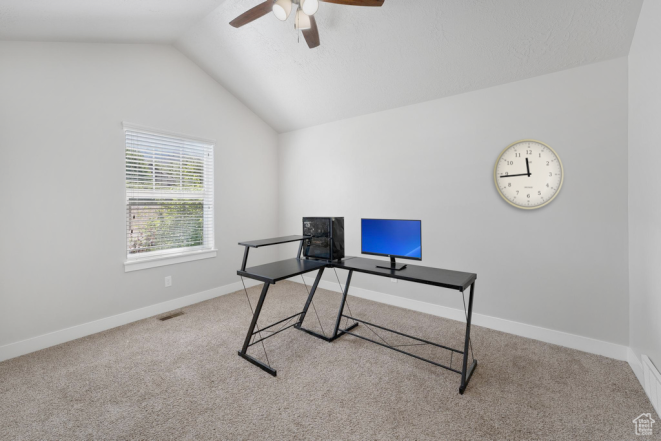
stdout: 11 h 44 min
